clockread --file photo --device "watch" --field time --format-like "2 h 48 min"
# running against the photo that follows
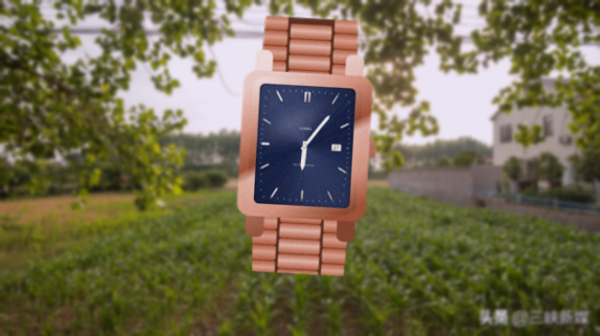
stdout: 6 h 06 min
